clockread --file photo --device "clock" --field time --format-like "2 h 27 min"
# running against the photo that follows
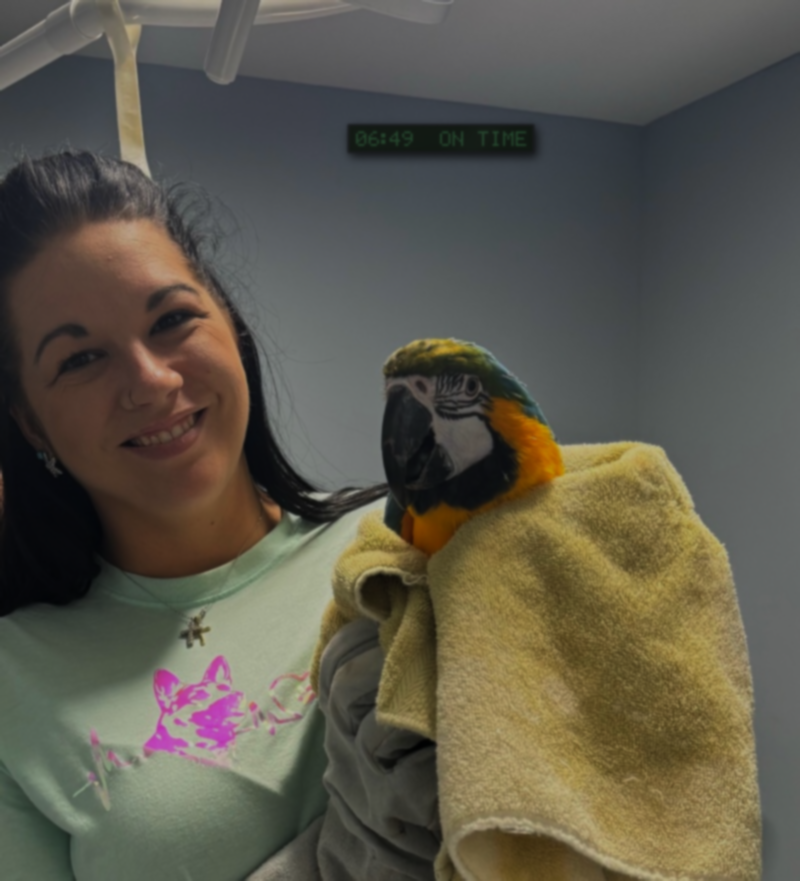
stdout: 6 h 49 min
